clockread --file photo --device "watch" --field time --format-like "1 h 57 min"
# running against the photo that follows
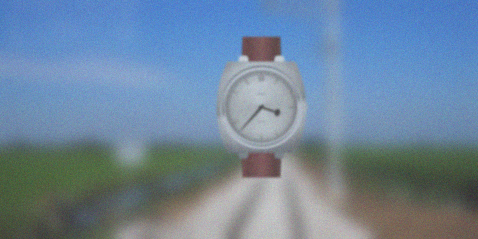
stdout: 3 h 37 min
